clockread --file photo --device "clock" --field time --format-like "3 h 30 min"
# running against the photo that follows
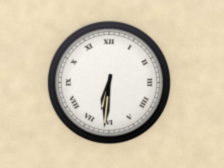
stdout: 6 h 31 min
